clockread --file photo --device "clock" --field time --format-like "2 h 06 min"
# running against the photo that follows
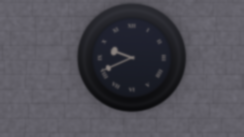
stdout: 9 h 41 min
